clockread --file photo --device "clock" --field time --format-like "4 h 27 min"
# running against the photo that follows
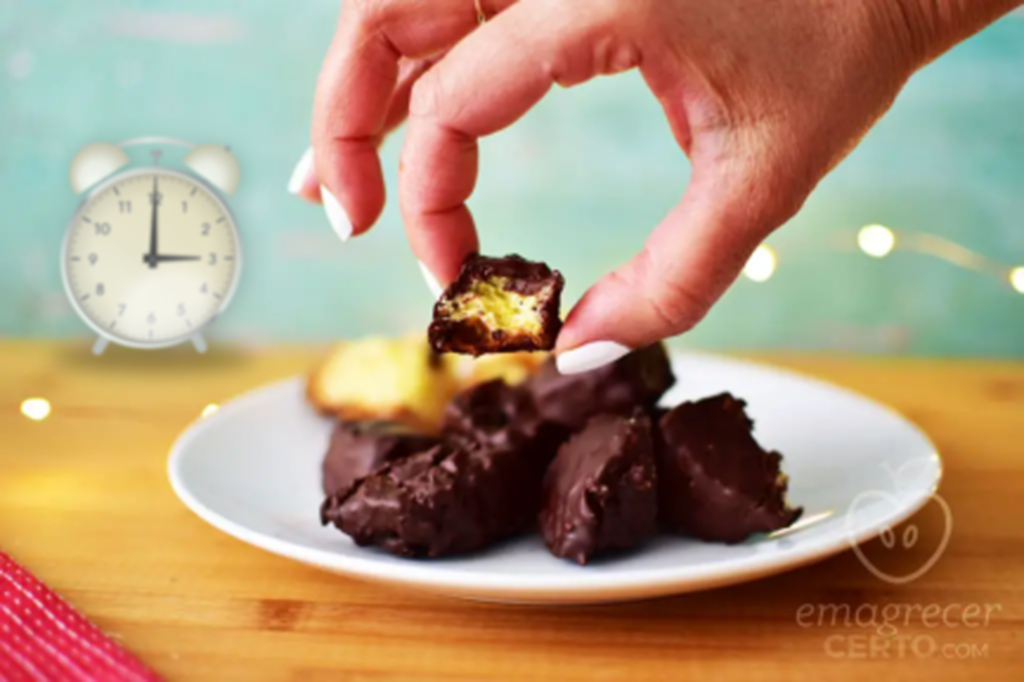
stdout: 3 h 00 min
